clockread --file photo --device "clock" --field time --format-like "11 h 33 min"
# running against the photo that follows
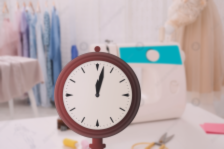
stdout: 12 h 02 min
